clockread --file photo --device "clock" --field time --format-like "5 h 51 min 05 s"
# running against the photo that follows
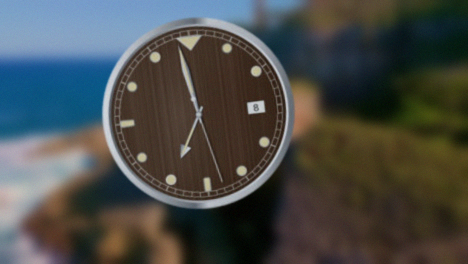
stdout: 6 h 58 min 28 s
